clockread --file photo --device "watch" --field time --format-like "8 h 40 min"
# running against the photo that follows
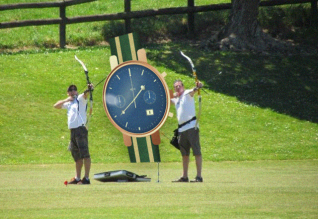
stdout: 1 h 39 min
